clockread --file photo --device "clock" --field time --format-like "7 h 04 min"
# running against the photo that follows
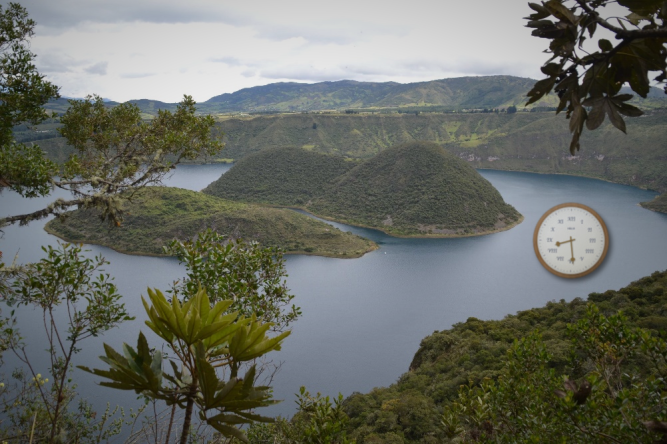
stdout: 8 h 29 min
